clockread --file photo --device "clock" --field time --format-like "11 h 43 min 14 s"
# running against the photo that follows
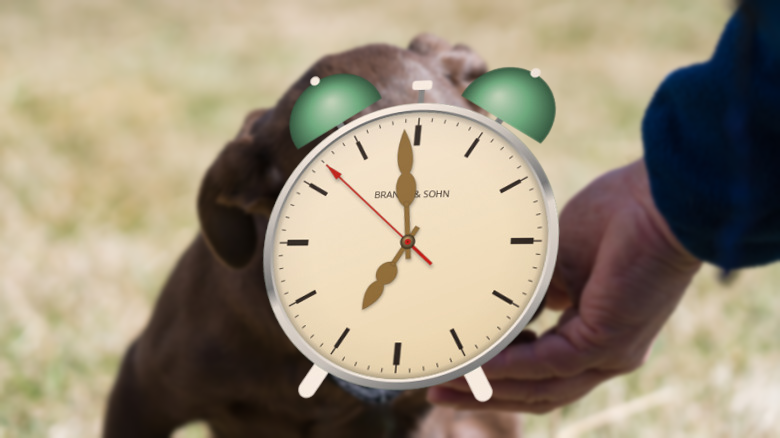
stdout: 6 h 58 min 52 s
